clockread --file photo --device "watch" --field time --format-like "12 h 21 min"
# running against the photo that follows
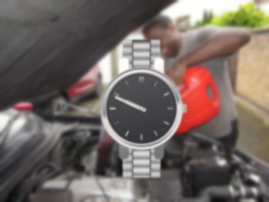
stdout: 9 h 49 min
